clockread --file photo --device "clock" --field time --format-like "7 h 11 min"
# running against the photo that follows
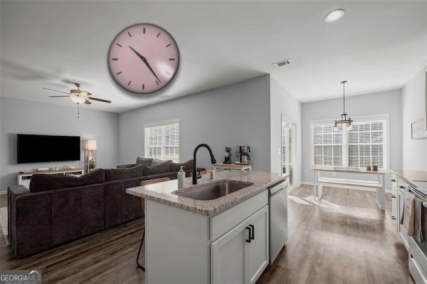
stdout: 10 h 24 min
